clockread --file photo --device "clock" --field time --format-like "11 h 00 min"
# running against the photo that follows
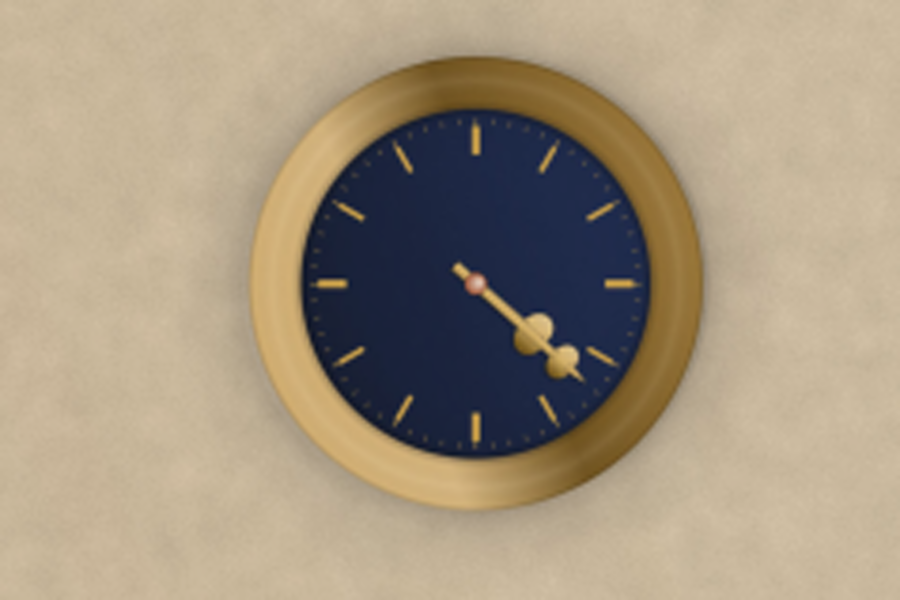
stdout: 4 h 22 min
